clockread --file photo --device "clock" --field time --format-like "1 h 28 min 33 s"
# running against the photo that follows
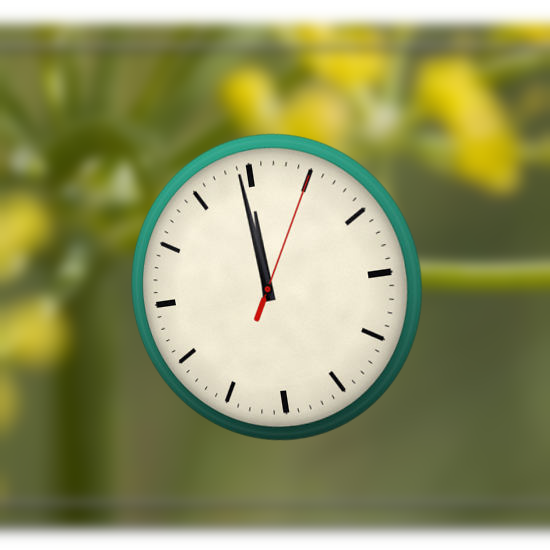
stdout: 11 h 59 min 05 s
